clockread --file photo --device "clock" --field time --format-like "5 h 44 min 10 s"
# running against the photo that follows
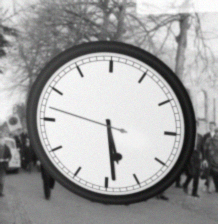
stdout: 5 h 28 min 47 s
